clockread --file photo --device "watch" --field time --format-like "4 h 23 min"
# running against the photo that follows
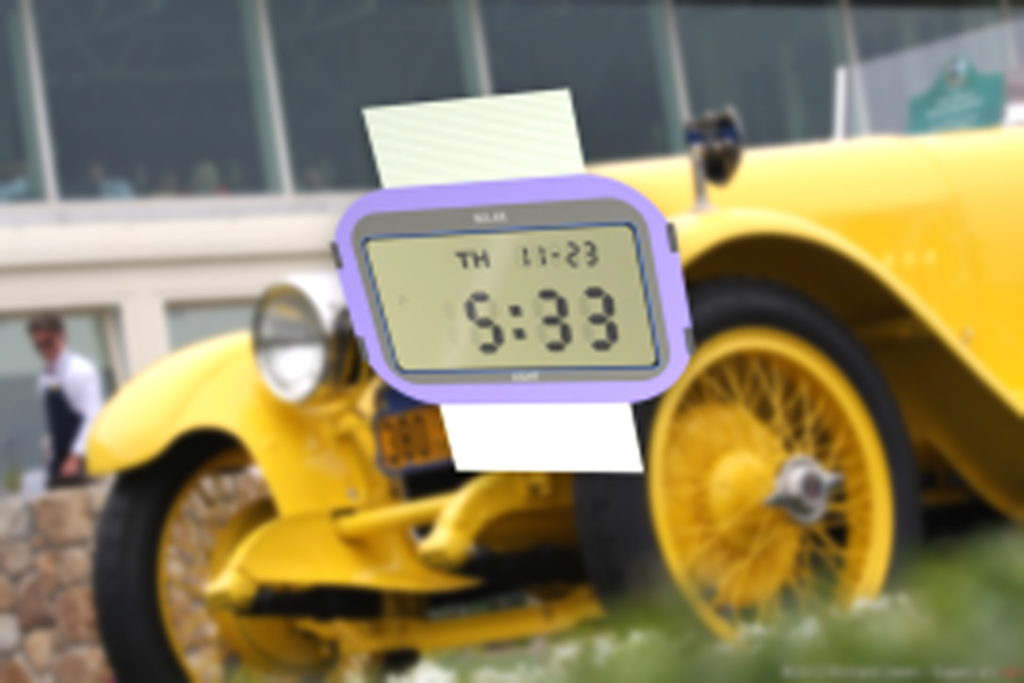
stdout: 5 h 33 min
